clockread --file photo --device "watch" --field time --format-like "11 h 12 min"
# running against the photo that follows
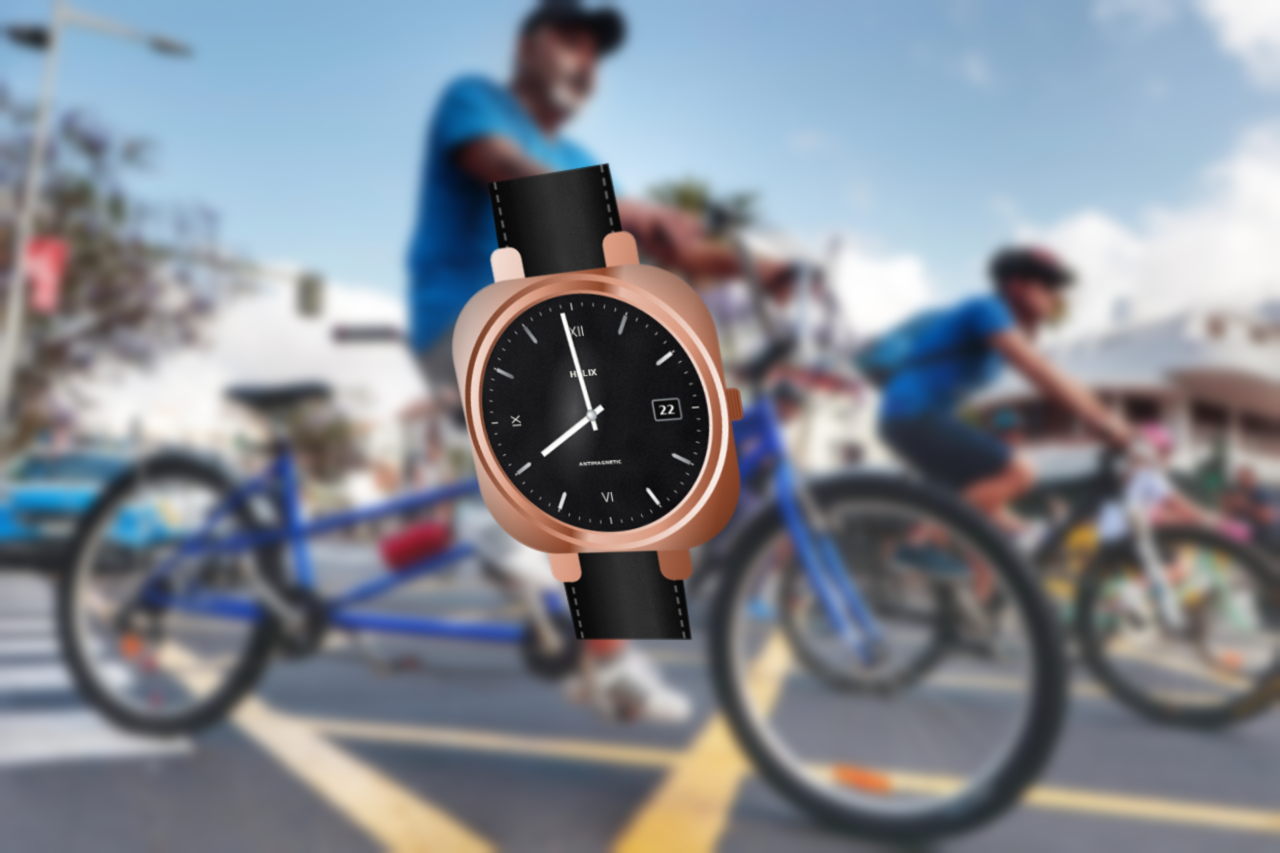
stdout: 7 h 59 min
